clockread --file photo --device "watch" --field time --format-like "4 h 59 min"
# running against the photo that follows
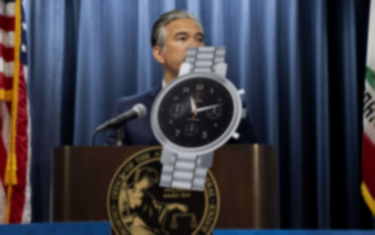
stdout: 11 h 12 min
